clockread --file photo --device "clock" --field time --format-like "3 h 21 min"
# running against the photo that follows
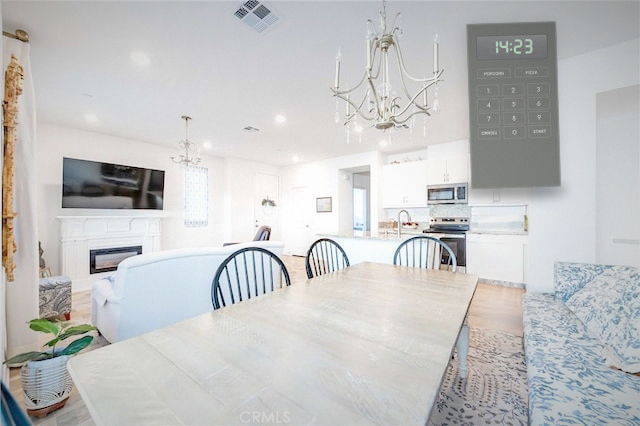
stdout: 14 h 23 min
